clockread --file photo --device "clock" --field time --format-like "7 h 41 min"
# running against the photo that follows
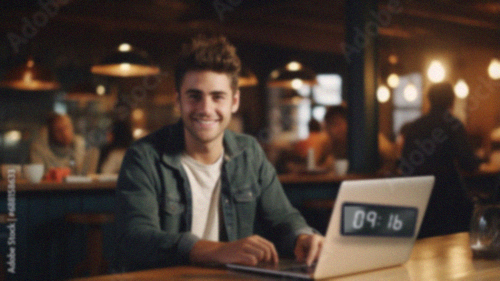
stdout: 9 h 16 min
